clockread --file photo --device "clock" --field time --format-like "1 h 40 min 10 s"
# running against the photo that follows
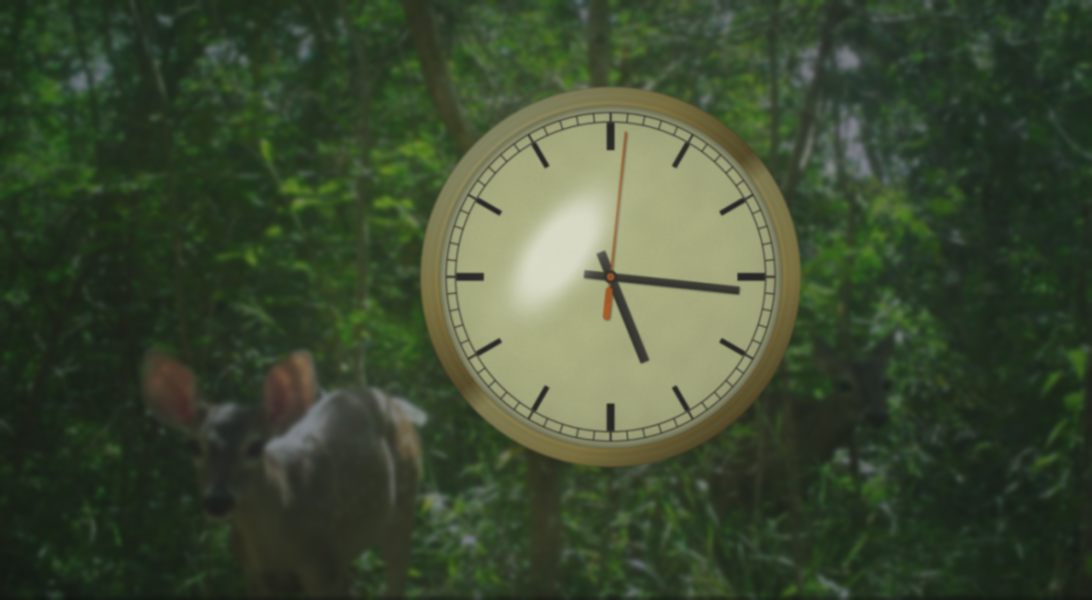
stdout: 5 h 16 min 01 s
